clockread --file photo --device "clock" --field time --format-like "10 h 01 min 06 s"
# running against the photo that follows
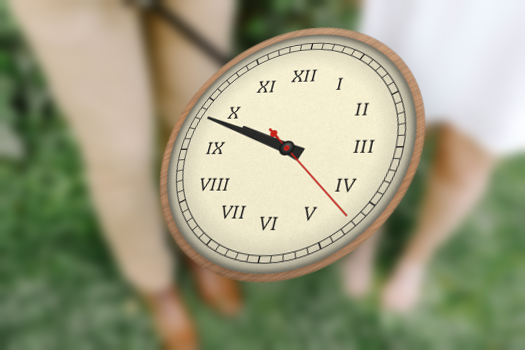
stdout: 9 h 48 min 22 s
